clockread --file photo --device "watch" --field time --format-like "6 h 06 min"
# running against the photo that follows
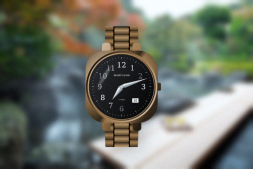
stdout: 7 h 12 min
